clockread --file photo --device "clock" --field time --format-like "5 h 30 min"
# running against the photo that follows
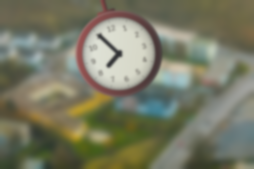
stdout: 7 h 55 min
